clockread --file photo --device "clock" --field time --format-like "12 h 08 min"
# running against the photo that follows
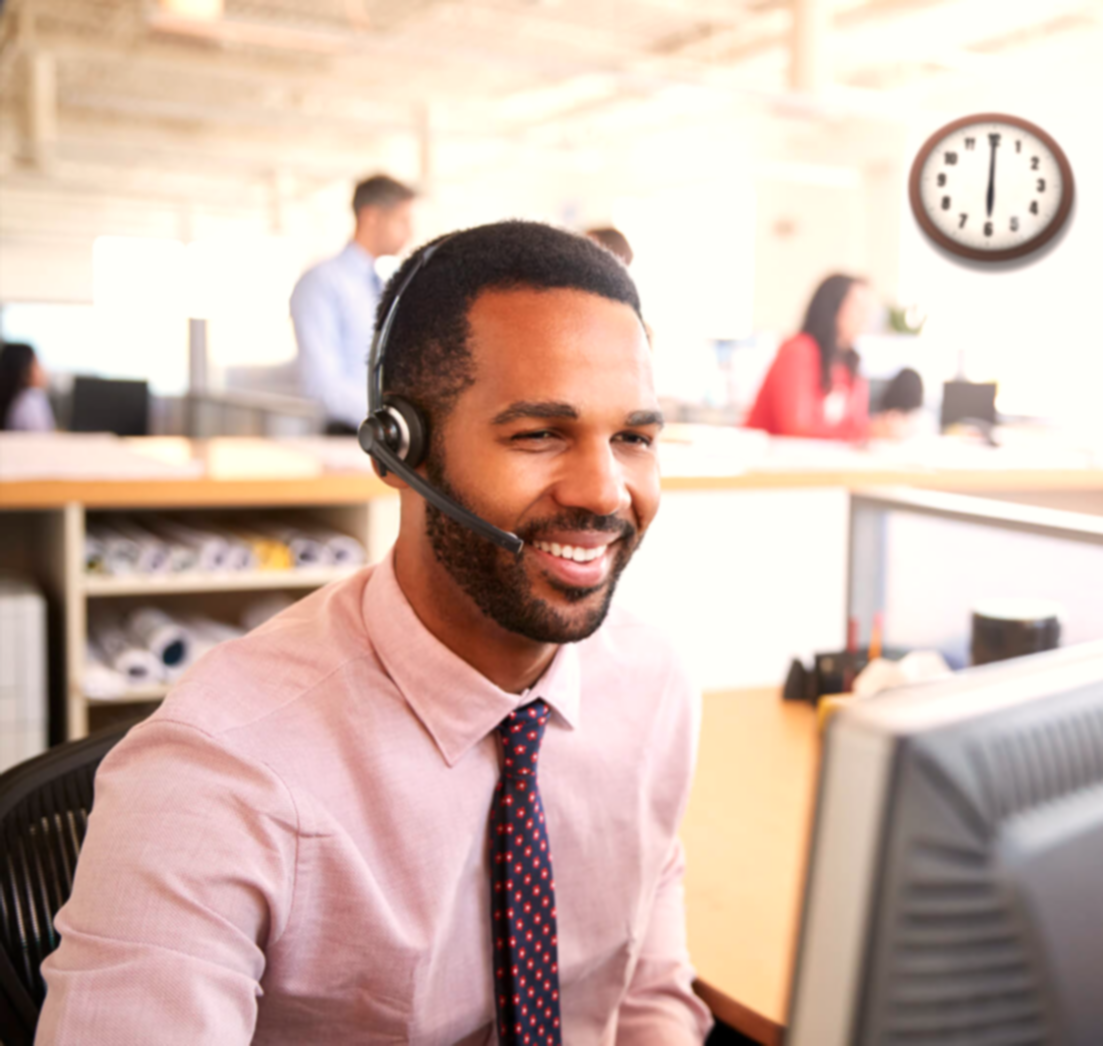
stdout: 6 h 00 min
